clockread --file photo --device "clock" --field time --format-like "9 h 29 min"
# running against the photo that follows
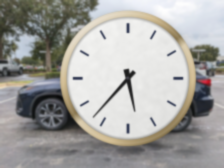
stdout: 5 h 37 min
